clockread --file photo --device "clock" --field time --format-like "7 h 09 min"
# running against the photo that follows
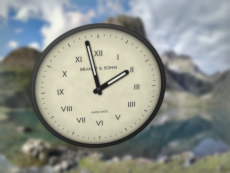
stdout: 1 h 58 min
